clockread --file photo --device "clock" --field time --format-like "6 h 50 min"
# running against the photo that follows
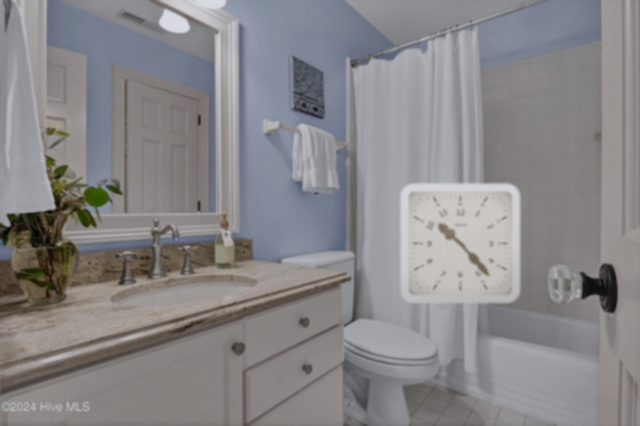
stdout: 10 h 23 min
